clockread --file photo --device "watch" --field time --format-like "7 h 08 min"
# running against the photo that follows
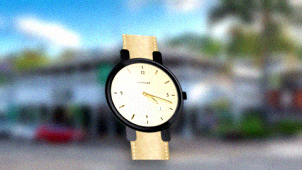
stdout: 4 h 18 min
